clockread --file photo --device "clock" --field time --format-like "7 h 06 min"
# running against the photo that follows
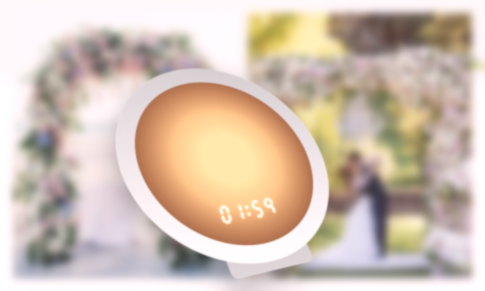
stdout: 1 h 59 min
